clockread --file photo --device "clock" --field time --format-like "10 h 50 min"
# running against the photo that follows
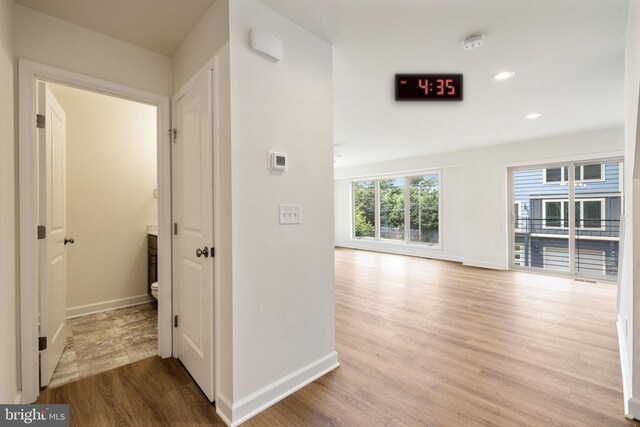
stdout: 4 h 35 min
